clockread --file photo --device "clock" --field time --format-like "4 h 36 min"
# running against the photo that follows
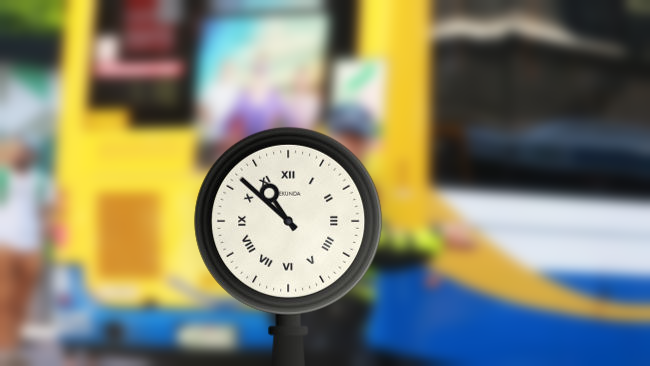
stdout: 10 h 52 min
